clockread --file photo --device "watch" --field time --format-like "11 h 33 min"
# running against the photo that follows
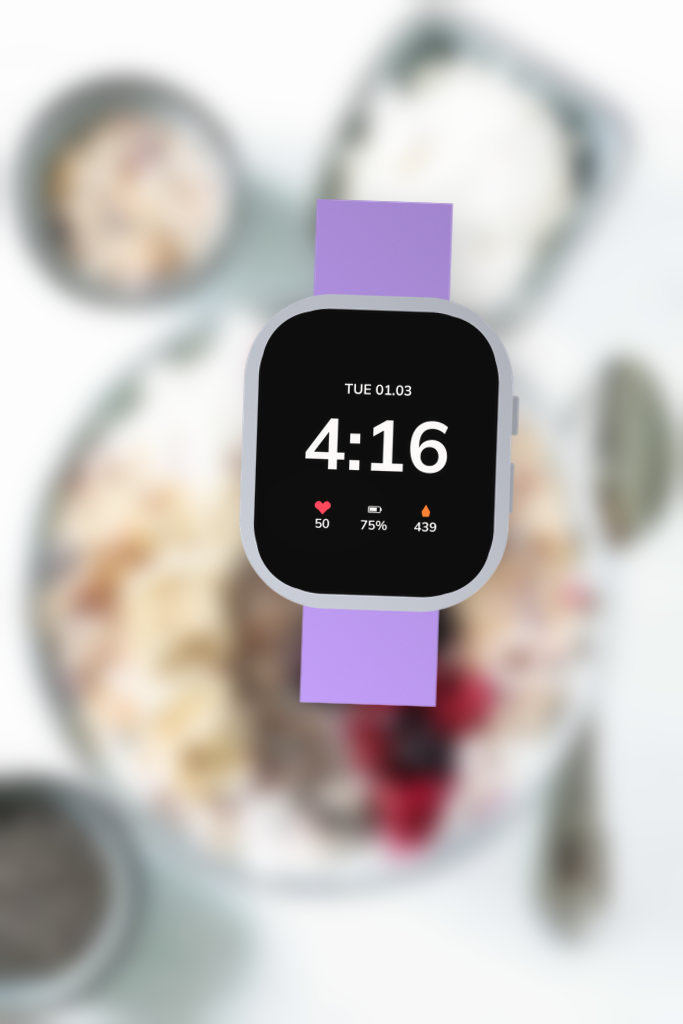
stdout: 4 h 16 min
